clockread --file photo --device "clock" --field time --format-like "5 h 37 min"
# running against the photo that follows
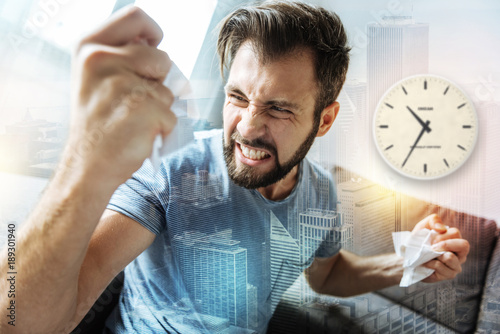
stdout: 10 h 35 min
